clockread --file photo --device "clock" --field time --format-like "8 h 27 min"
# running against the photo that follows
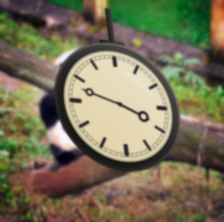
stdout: 3 h 48 min
